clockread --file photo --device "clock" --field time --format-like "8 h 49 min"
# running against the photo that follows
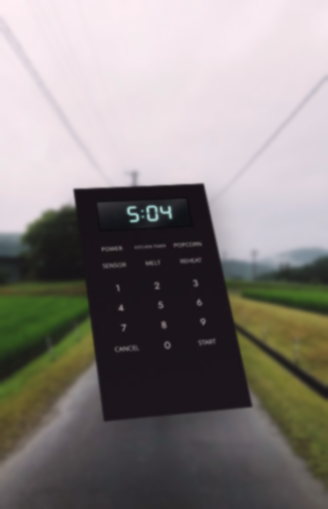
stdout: 5 h 04 min
